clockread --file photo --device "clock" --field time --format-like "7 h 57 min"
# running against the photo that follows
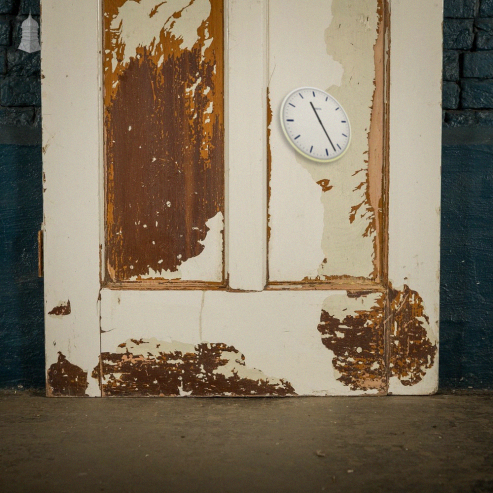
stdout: 11 h 27 min
